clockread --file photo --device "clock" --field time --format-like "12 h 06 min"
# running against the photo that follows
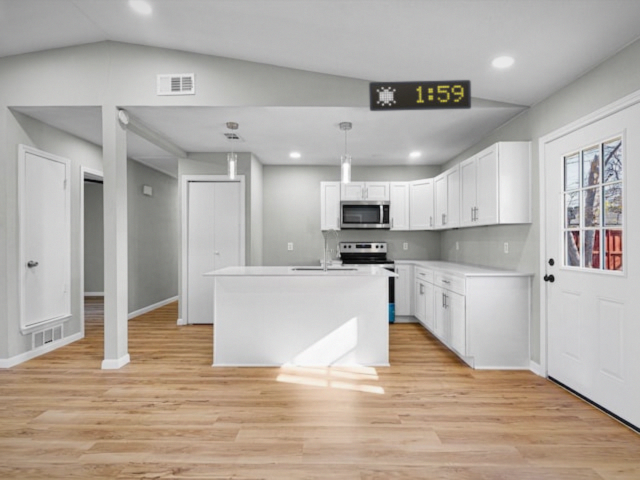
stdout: 1 h 59 min
